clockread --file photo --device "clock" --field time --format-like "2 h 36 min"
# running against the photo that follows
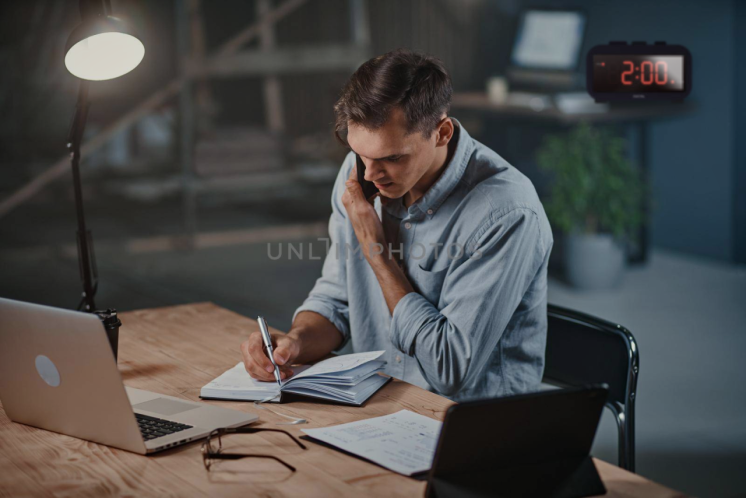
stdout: 2 h 00 min
